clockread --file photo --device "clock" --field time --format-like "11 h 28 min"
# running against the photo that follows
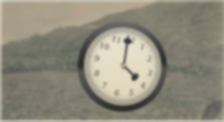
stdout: 3 h 59 min
